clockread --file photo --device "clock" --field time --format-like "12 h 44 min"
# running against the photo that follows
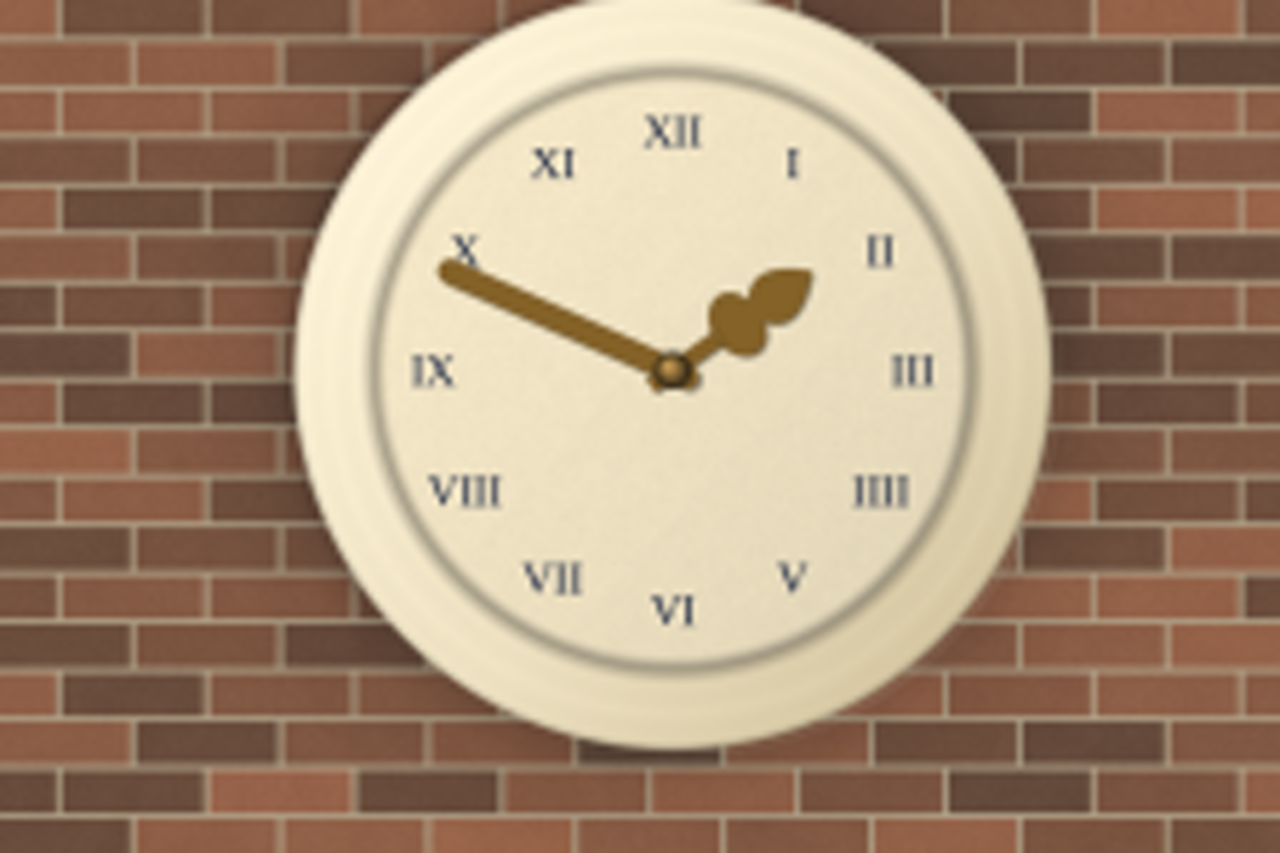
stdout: 1 h 49 min
